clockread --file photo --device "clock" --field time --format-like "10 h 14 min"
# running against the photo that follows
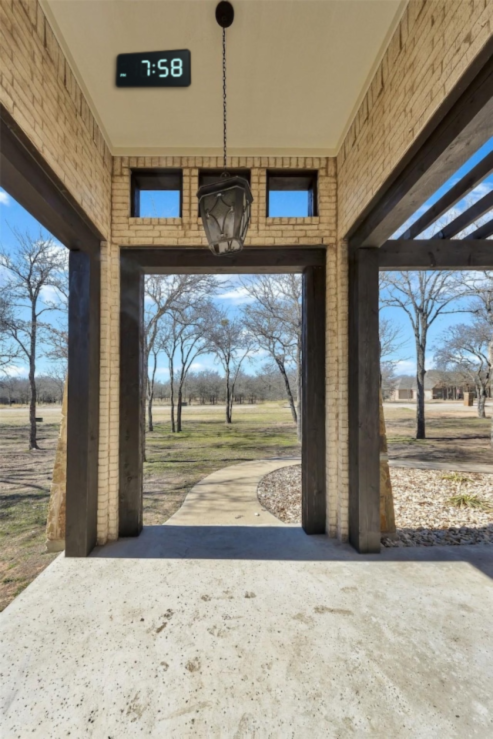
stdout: 7 h 58 min
